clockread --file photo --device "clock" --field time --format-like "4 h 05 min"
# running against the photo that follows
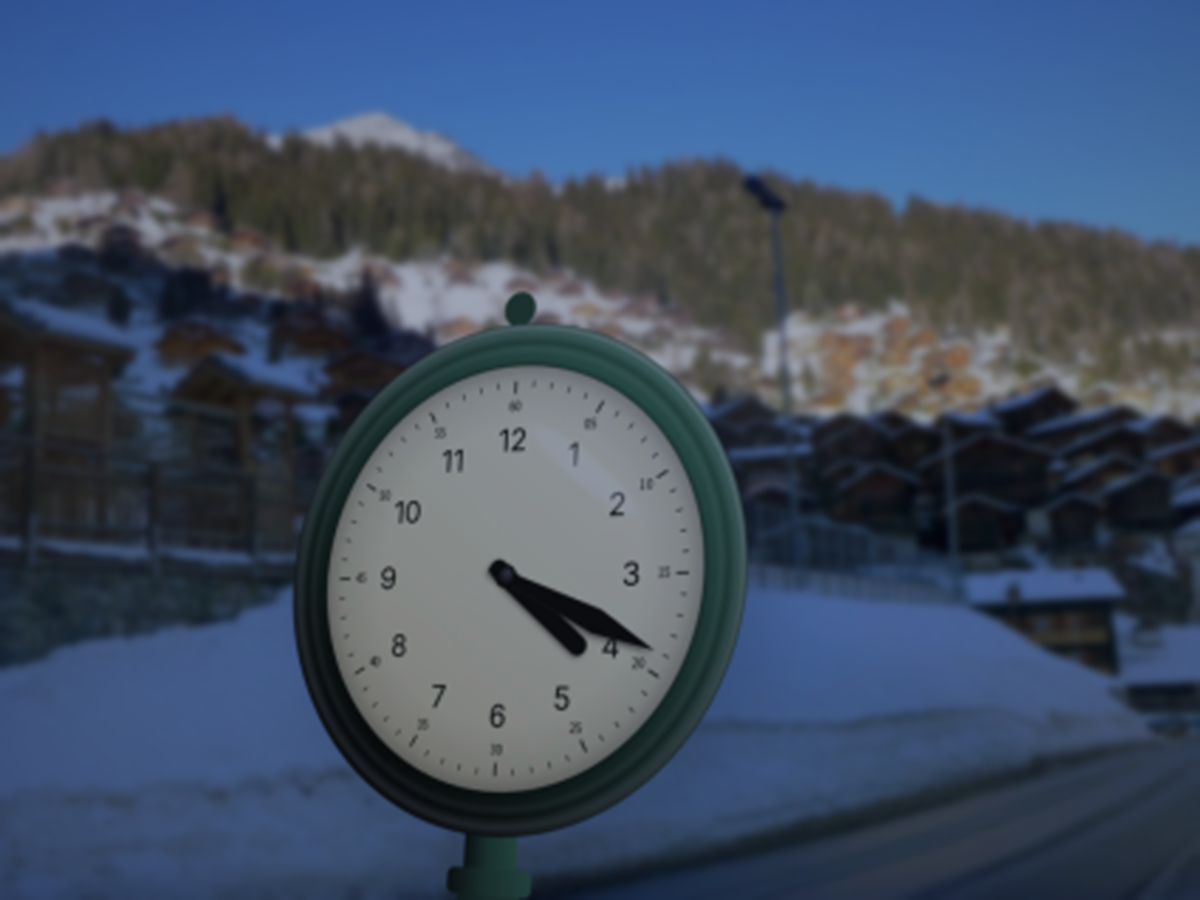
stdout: 4 h 19 min
